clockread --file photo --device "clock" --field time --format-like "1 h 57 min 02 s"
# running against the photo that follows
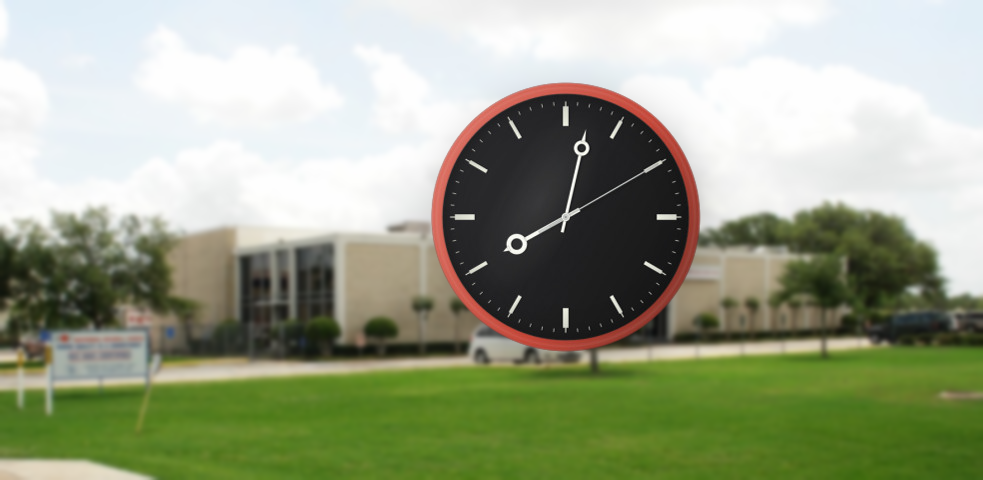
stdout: 8 h 02 min 10 s
